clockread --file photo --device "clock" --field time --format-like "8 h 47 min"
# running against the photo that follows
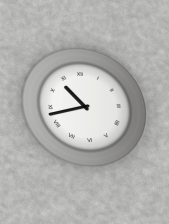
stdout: 10 h 43 min
